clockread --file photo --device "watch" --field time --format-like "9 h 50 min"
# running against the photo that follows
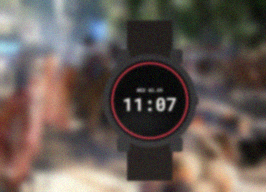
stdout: 11 h 07 min
